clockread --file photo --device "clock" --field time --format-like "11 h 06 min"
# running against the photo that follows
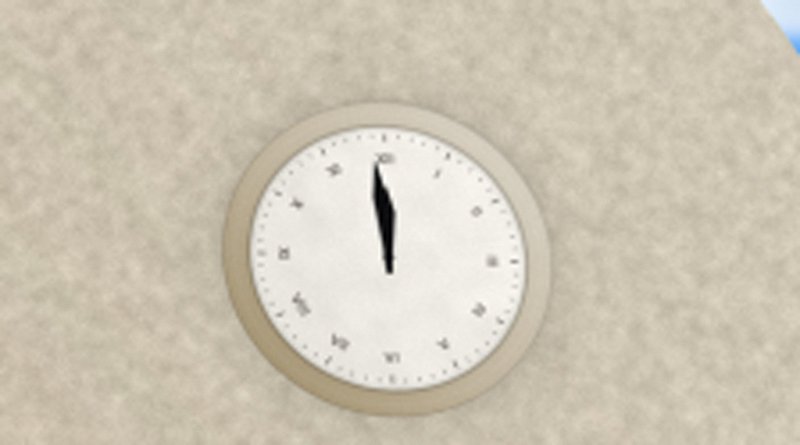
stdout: 11 h 59 min
